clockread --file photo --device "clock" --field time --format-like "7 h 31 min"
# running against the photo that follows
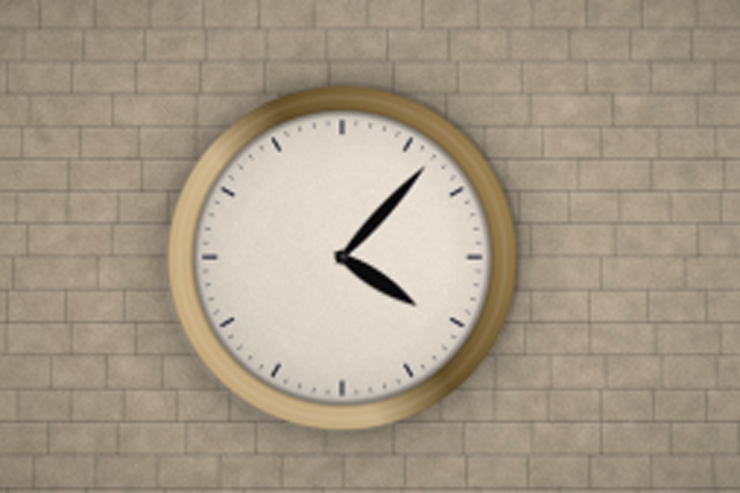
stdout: 4 h 07 min
